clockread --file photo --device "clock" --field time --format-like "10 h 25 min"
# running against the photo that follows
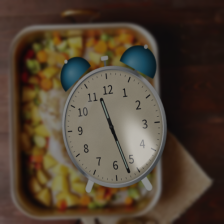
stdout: 11 h 27 min
